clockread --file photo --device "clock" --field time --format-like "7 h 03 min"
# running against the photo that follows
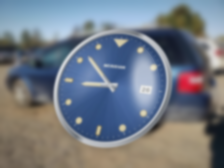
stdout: 8 h 52 min
